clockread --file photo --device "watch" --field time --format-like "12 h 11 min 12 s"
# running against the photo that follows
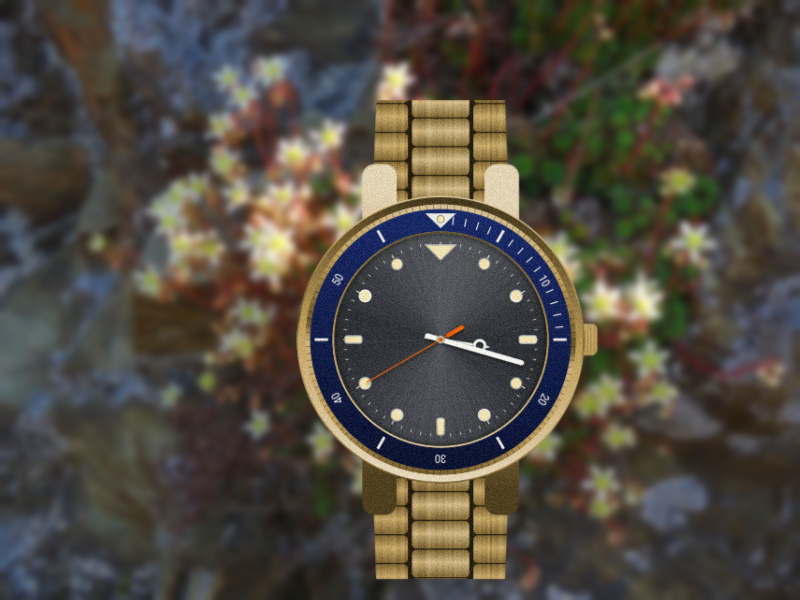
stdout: 3 h 17 min 40 s
